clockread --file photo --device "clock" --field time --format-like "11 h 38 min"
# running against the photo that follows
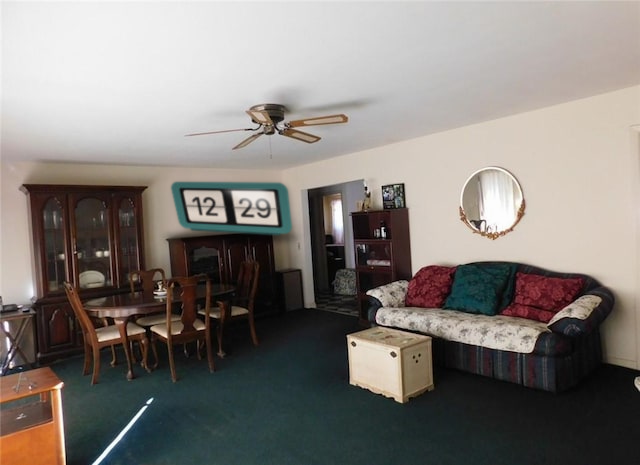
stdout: 12 h 29 min
